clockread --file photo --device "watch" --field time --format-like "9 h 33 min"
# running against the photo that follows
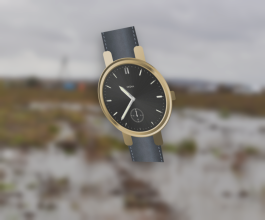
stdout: 10 h 37 min
